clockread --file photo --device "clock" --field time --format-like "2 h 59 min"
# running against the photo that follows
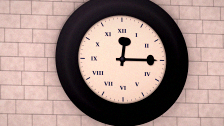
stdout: 12 h 15 min
